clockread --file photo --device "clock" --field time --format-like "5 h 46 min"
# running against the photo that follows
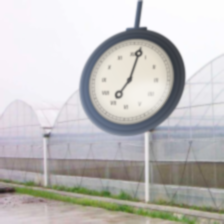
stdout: 7 h 02 min
